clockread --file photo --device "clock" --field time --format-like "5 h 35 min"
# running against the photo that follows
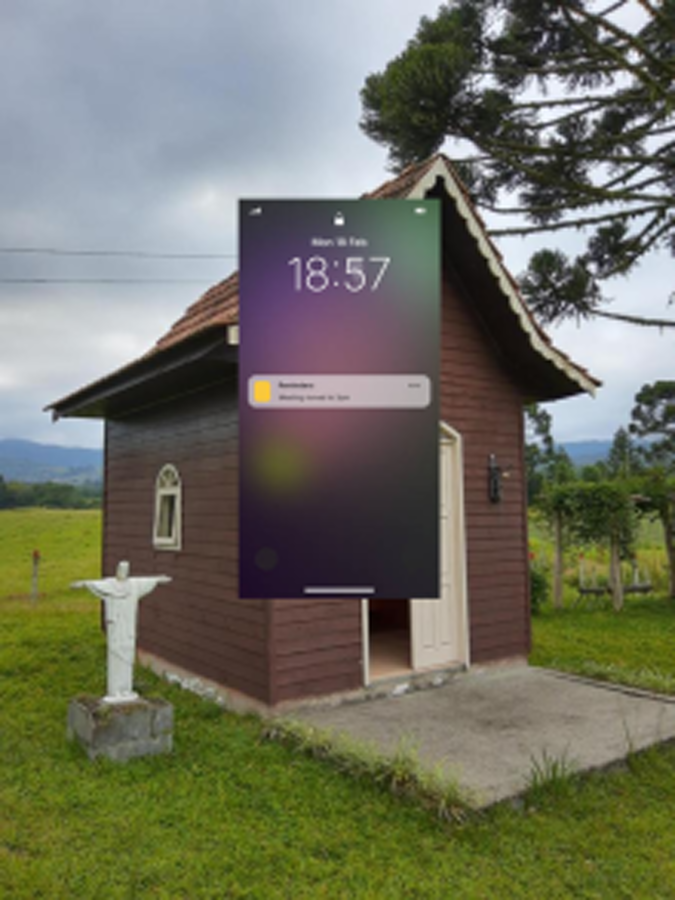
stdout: 18 h 57 min
